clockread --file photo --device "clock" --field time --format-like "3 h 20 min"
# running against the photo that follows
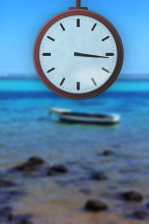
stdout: 3 h 16 min
